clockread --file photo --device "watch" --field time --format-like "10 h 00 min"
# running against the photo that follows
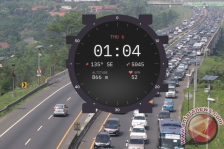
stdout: 1 h 04 min
